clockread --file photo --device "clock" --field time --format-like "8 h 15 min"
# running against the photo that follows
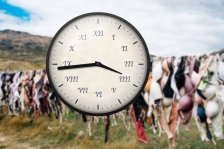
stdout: 3 h 44 min
